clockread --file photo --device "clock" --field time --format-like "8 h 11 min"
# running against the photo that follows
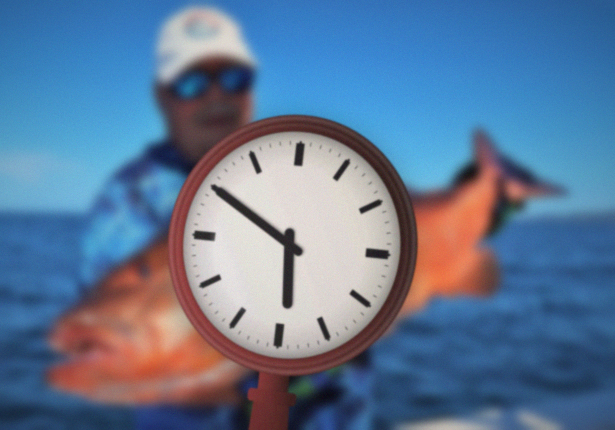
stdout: 5 h 50 min
